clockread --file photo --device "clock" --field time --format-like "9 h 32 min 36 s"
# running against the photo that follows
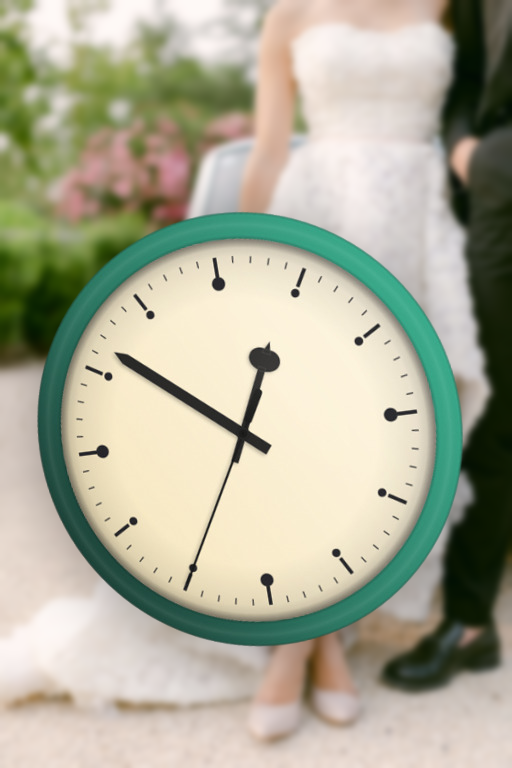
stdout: 12 h 51 min 35 s
